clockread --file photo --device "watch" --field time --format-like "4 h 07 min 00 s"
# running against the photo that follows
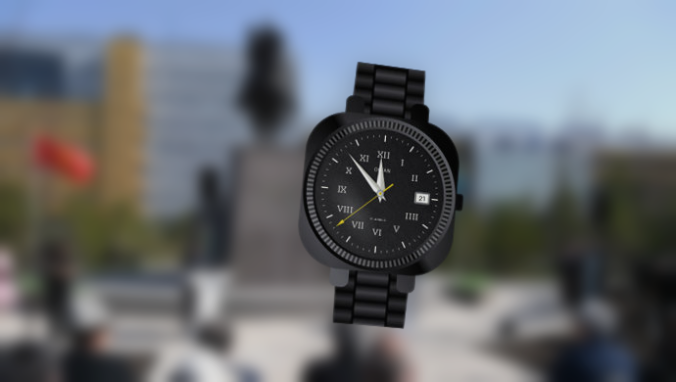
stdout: 11 h 52 min 38 s
